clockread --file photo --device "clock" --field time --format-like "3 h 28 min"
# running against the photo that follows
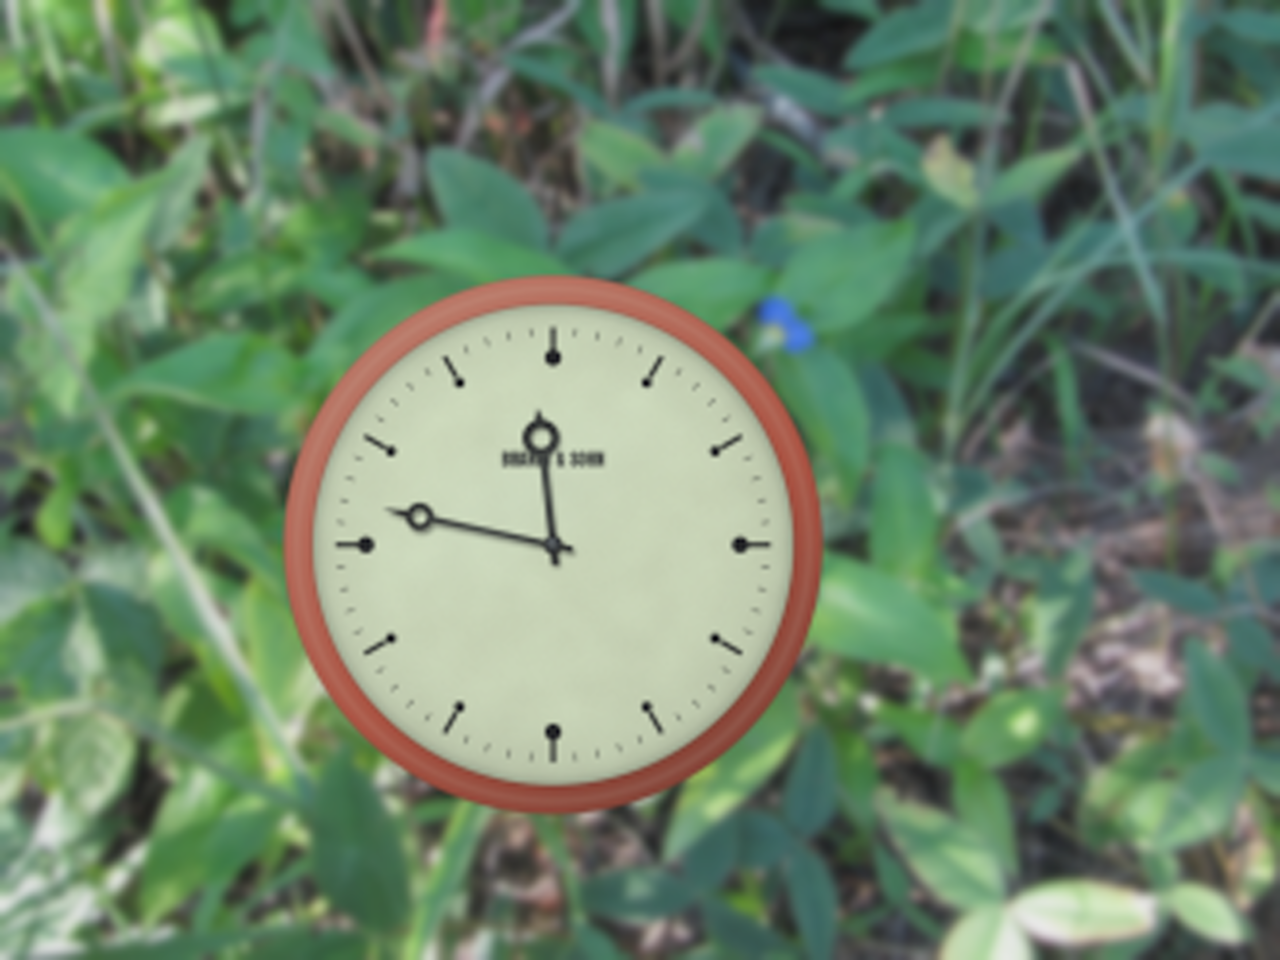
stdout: 11 h 47 min
